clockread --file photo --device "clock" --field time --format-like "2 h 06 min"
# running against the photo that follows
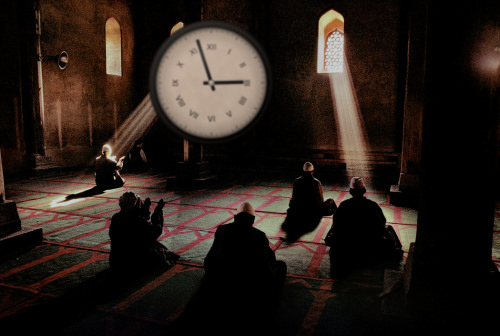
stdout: 2 h 57 min
